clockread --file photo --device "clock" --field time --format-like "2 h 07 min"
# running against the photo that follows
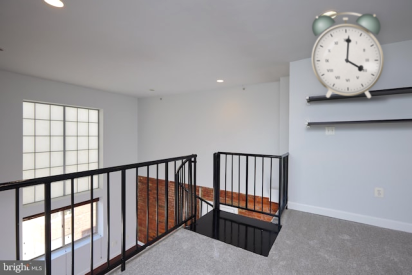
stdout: 4 h 01 min
